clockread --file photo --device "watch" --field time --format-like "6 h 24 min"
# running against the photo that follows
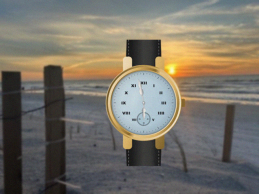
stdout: 5 h 58 min
